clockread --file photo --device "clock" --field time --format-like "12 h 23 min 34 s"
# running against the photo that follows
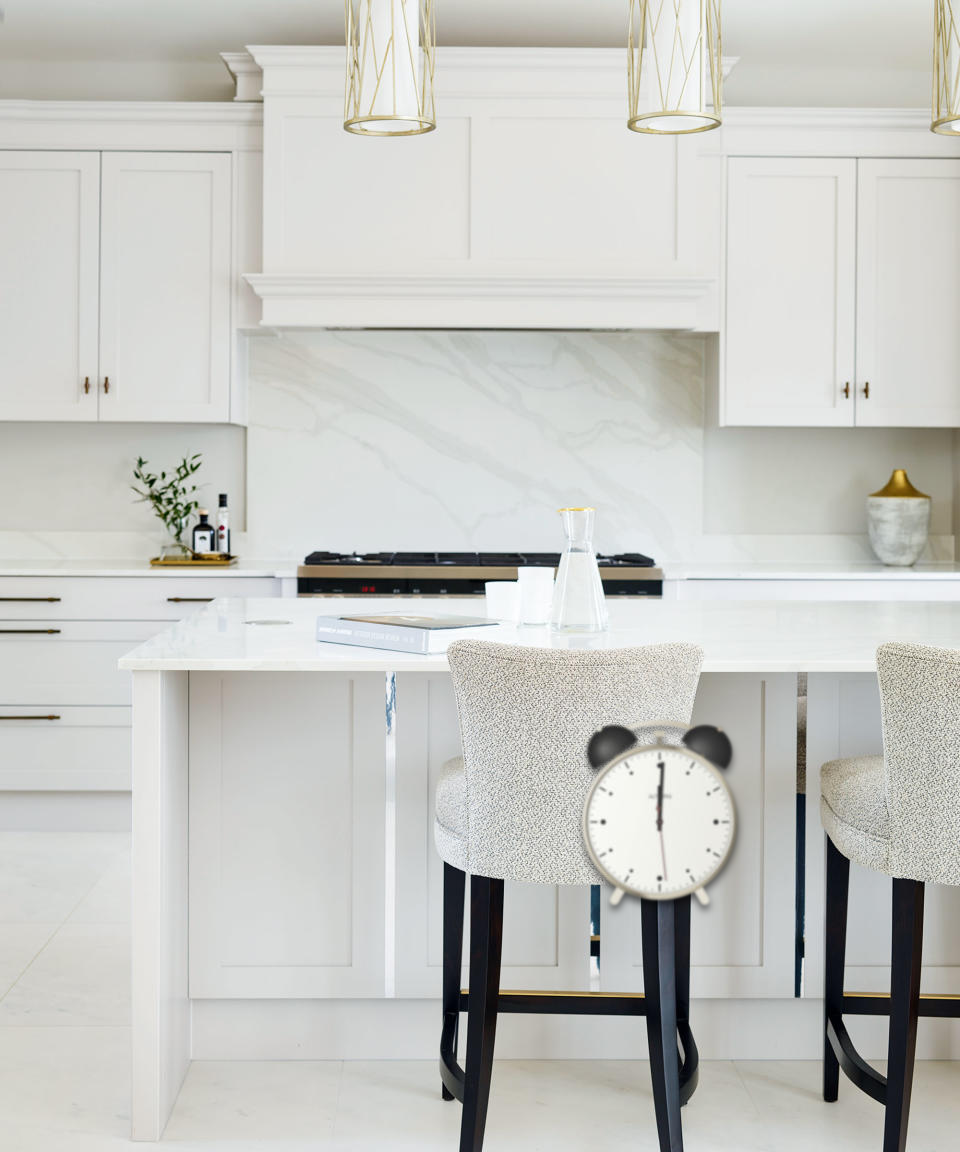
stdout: 12 h 00 min 29 s
